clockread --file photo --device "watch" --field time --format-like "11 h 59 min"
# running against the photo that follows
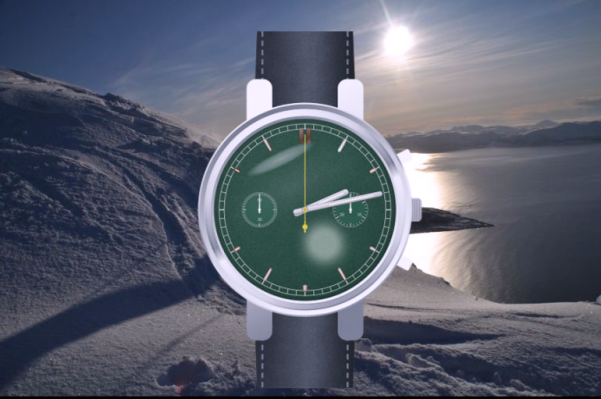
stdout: 2 h 13 min
